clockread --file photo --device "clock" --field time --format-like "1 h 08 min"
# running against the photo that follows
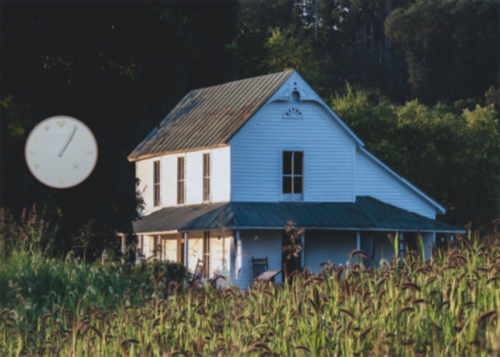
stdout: 1 h 05 min
